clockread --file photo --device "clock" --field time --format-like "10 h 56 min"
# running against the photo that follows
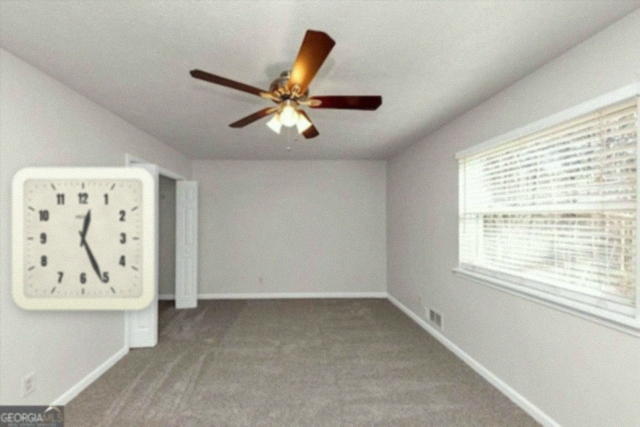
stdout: 12 h 26 min
